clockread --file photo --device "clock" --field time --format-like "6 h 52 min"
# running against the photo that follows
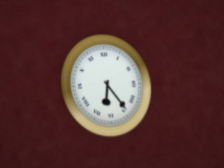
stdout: 6 h 24 min
